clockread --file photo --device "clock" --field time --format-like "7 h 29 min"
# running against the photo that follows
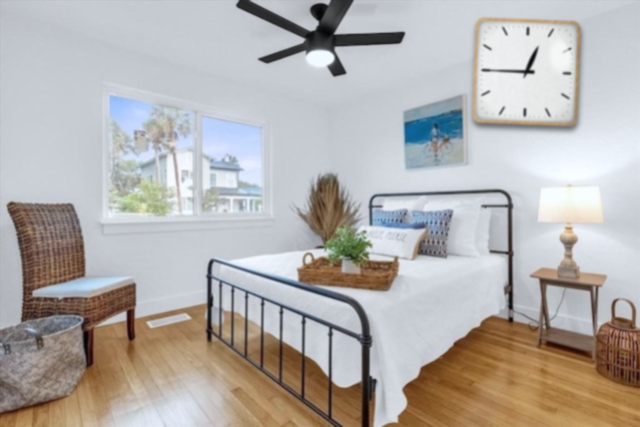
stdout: 12 h 45 min
